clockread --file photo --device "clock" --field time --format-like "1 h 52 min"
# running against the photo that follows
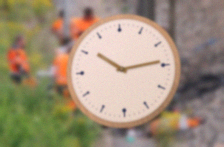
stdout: 10 h 14 min
